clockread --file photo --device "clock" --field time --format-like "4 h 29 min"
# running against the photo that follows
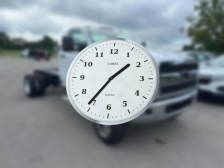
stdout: 1 h 36 min
